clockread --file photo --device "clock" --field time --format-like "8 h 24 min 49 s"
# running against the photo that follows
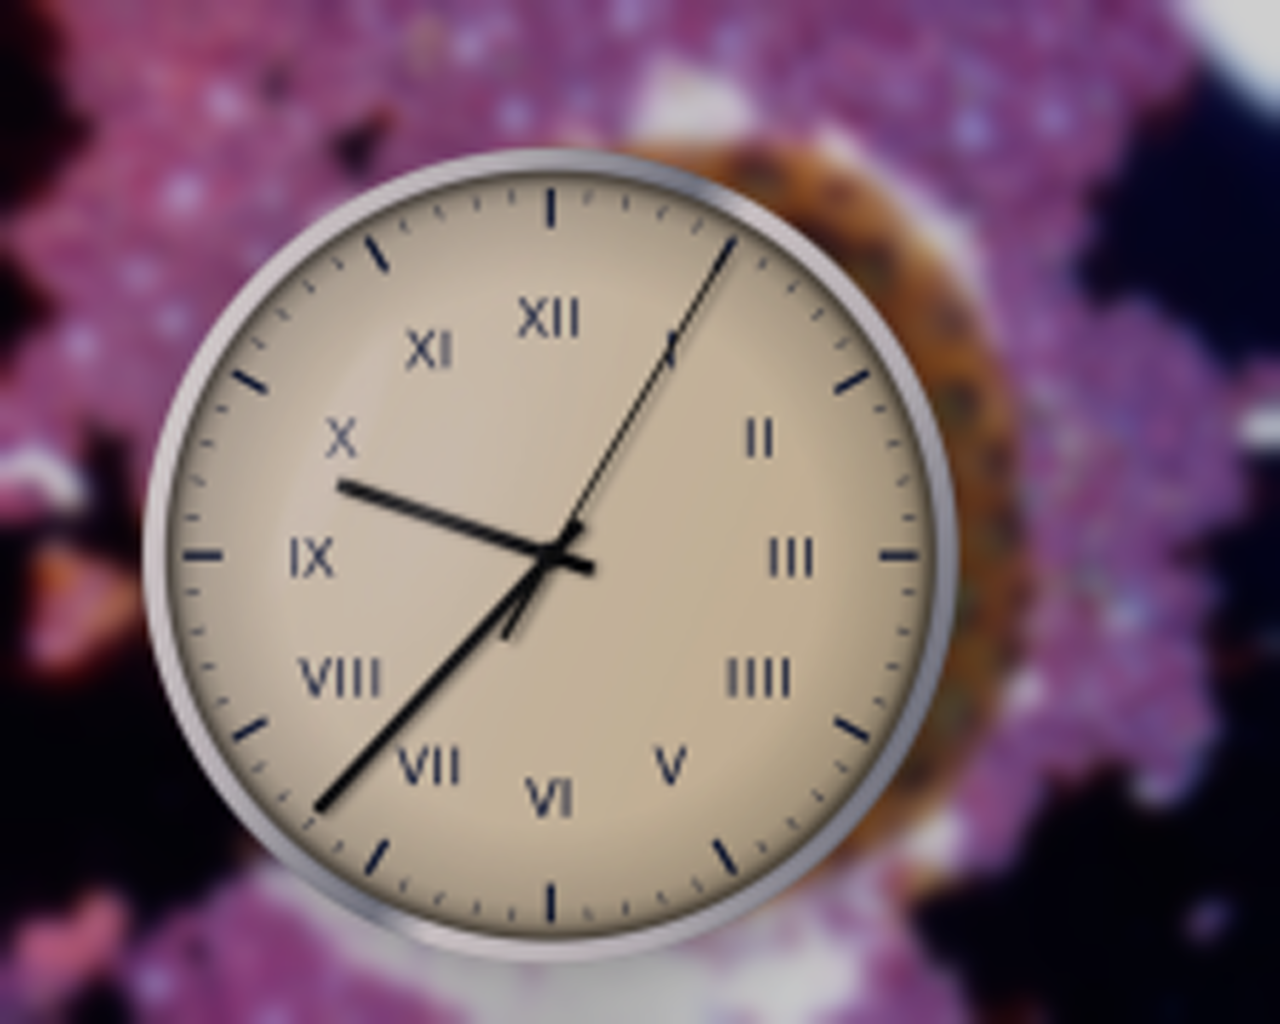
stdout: 9 h 37 min 05 s
